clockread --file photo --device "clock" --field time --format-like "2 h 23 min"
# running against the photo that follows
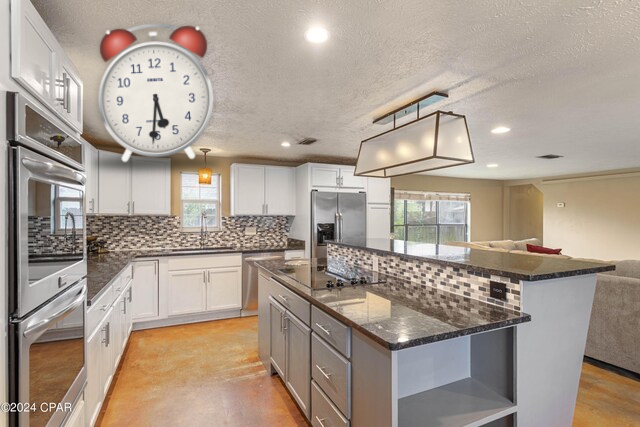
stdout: 5 h 31 min
